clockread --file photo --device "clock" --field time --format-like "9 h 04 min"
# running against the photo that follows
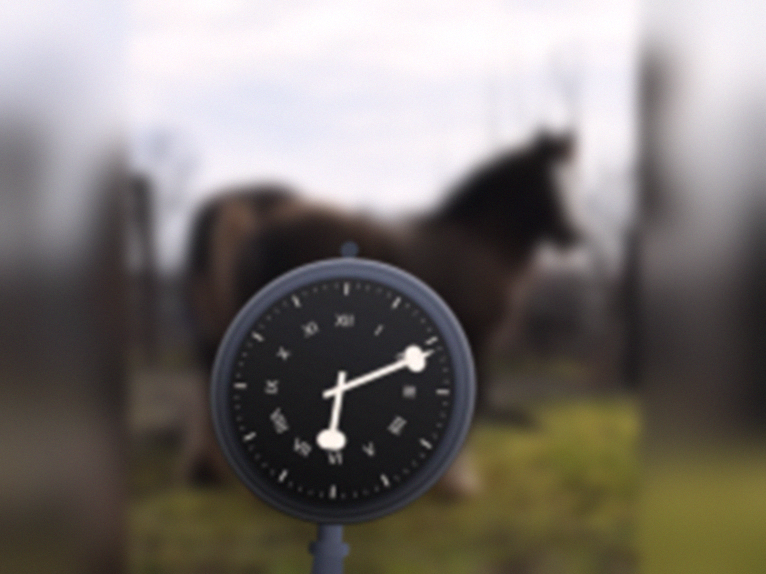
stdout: 6 h 11 min
